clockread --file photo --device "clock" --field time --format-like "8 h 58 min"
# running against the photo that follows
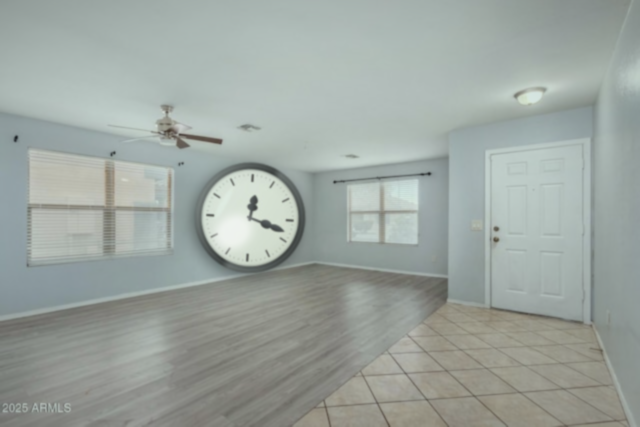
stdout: 12 h 18 min
